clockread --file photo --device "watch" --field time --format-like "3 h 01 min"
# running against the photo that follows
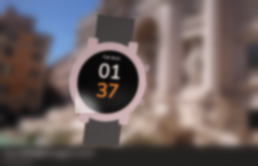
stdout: 1 h 37 min
